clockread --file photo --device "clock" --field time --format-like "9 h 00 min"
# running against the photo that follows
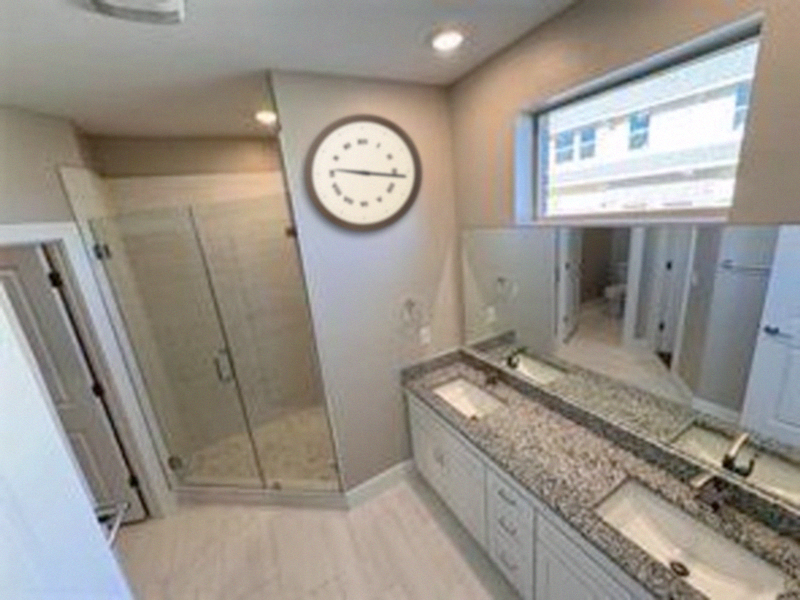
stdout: 9 h 16 min
